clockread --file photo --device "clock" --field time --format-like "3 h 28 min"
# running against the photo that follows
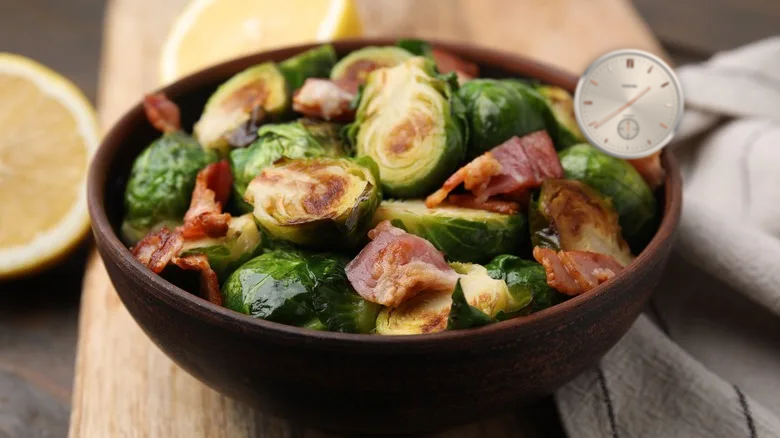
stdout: 1 h 39 min
